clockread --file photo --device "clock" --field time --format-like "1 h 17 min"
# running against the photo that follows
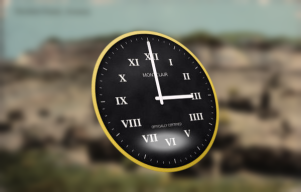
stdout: 3 h 00 min
